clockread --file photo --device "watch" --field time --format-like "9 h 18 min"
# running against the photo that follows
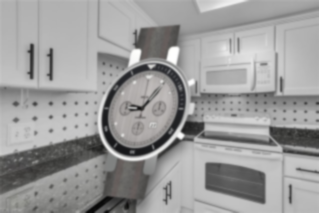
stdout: 9 h 06 min
